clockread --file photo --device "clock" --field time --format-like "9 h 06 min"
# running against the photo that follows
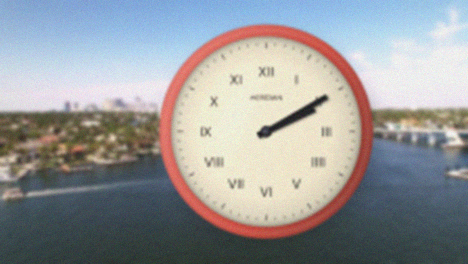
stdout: 2 h 10 min
